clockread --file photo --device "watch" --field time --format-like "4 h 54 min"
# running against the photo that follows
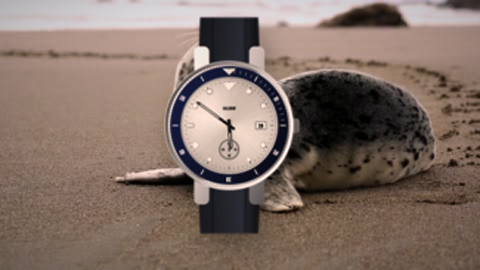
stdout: 5 h 51 min
